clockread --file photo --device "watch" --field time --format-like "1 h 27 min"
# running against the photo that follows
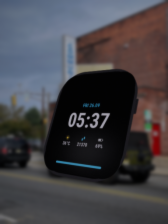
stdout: 5 h 37 min
